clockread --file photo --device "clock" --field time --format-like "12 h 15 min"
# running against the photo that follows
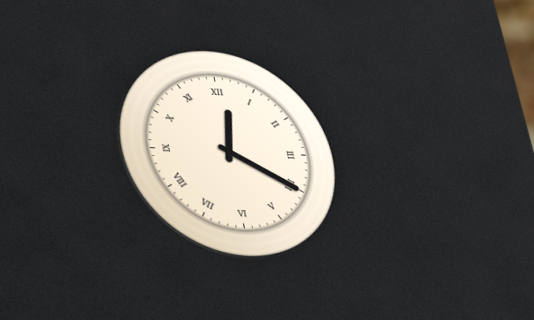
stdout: 12 h 20 min
